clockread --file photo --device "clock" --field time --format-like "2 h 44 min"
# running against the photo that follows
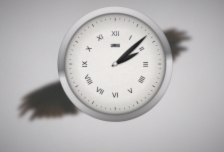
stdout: 2 h 08 min
